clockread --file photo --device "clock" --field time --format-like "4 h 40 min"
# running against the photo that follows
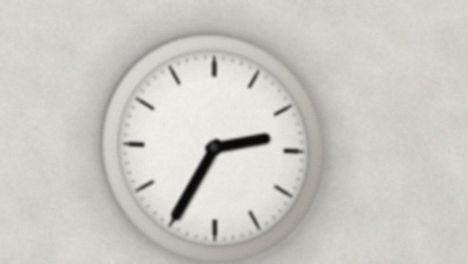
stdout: 2 h 35 min
